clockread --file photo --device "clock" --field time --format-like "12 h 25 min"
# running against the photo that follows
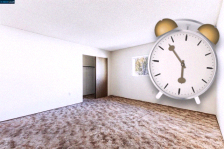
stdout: 5 h 53 min
